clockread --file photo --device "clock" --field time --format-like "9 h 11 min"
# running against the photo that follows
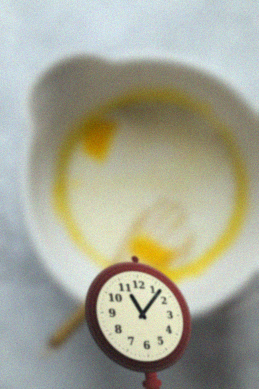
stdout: 11 h 07 min
